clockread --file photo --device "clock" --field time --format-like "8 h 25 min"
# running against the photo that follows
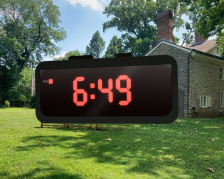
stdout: 6 h 49 min
